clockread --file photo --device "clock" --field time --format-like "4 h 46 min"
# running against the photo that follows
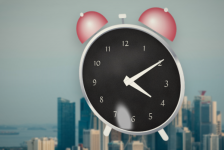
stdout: 4 h 10 min
